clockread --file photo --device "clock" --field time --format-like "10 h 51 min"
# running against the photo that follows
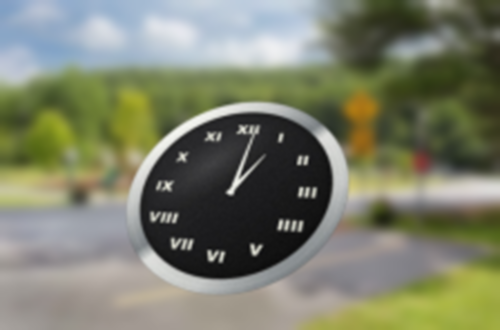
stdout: 1 h 01 min
